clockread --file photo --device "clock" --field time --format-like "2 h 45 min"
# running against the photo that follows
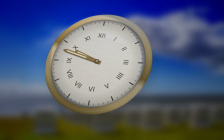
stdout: 9 h 48 min
